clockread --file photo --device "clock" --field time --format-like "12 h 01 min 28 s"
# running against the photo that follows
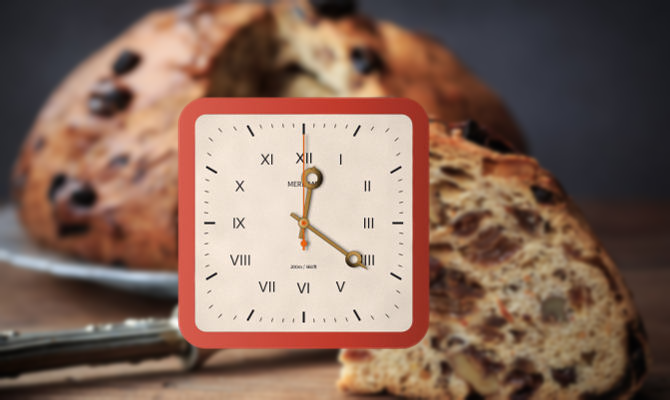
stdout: 12 h 21 min 00 s
